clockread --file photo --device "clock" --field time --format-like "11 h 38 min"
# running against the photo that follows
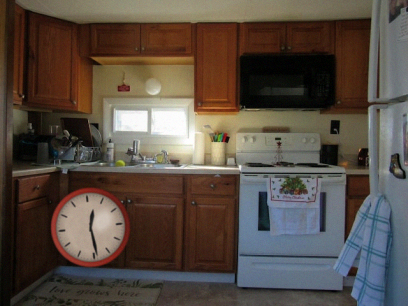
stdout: 12 h 29 min
